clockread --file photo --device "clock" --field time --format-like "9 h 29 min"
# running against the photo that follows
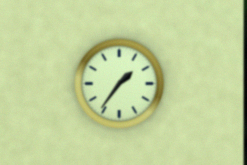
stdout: 1 h 36 min
